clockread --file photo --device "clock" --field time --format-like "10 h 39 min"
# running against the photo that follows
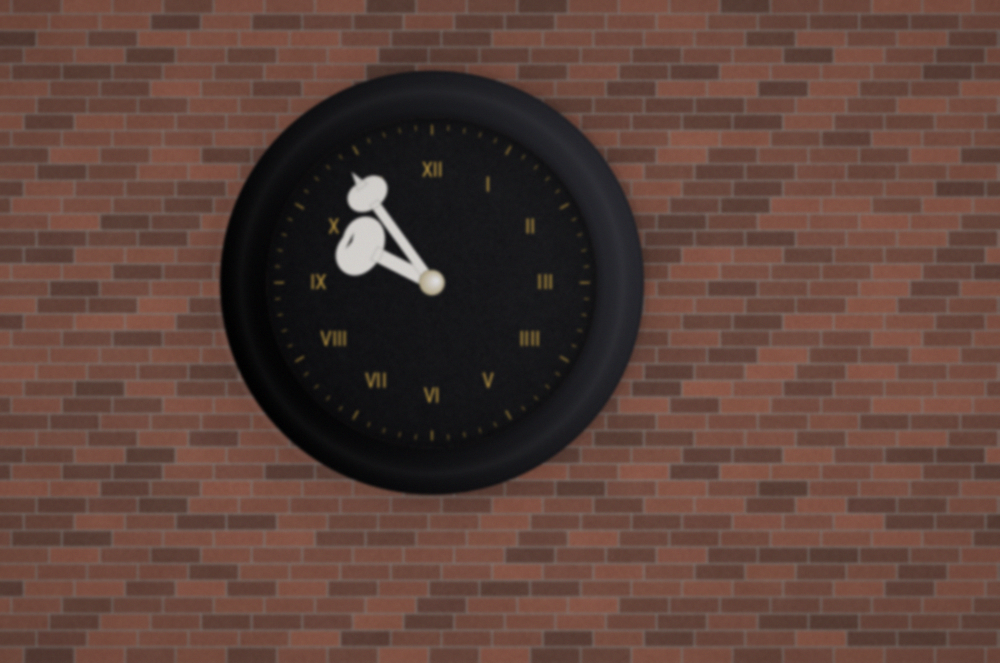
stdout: 9 h 54 min
